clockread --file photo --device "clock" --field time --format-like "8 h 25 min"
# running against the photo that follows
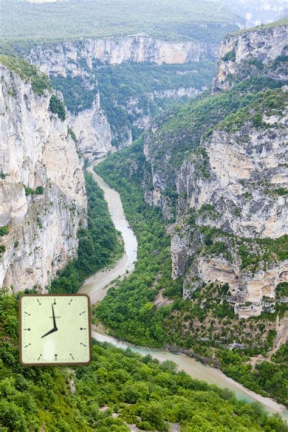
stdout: 7 h 59 min
